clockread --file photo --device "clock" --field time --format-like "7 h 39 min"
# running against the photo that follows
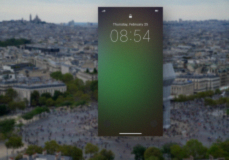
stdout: 8 h 54 min
